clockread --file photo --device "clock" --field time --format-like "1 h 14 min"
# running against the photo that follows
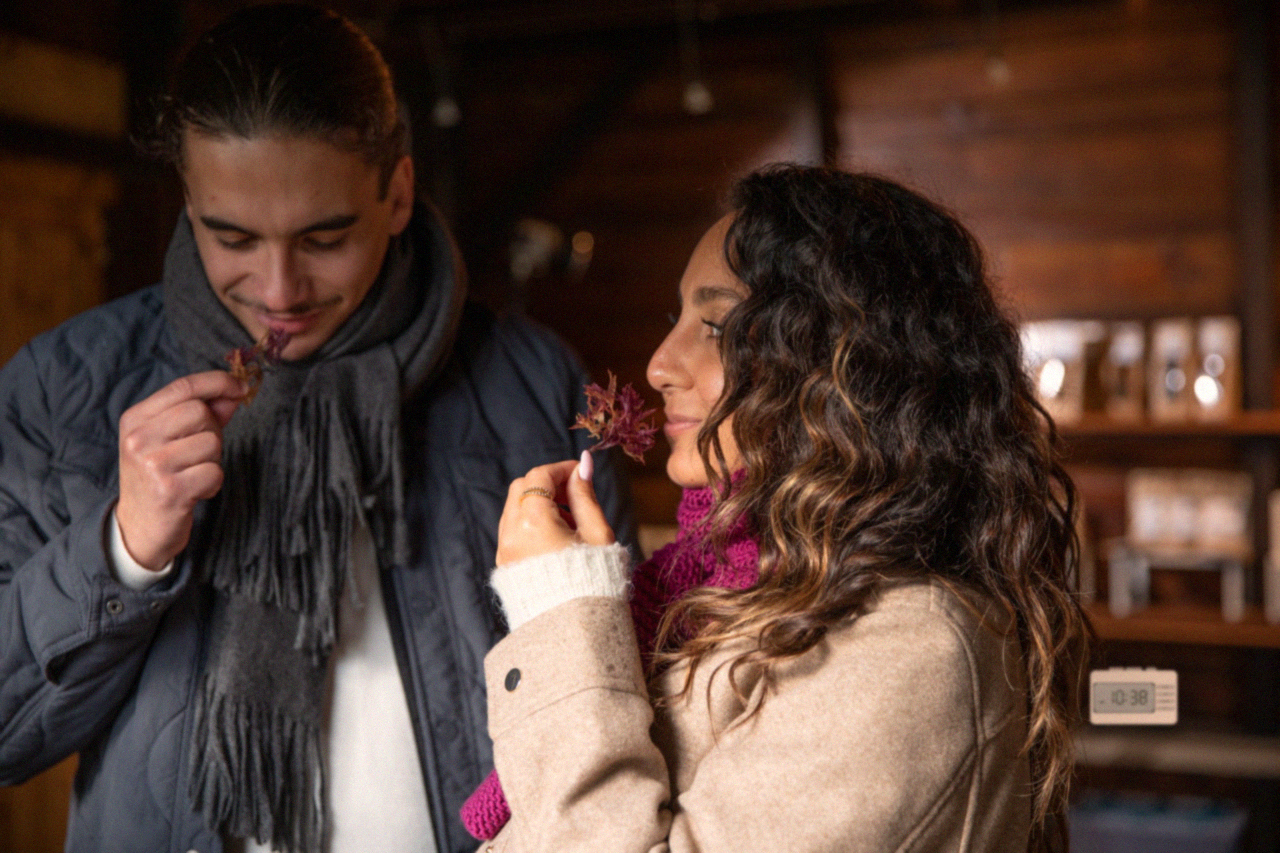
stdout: 10 h 38 min
